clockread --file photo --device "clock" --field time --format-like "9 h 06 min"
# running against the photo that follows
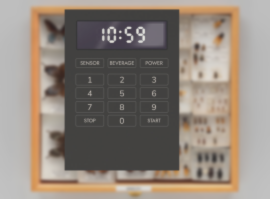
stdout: 10 h 59 min
